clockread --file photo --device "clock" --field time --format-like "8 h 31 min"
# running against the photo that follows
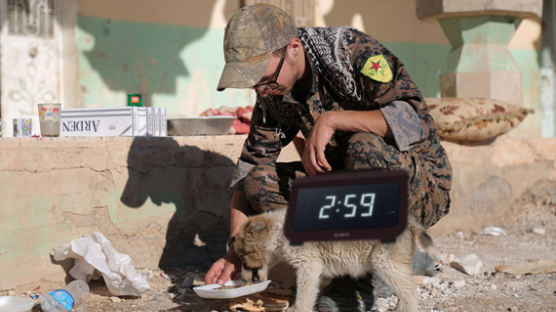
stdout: 2 h 59 min
